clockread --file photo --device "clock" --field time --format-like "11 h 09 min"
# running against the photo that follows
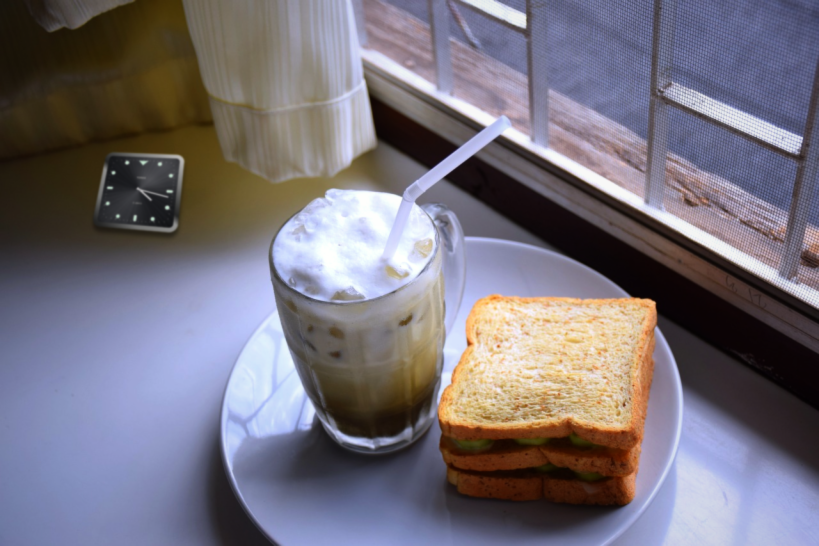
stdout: 4 h 17 min
